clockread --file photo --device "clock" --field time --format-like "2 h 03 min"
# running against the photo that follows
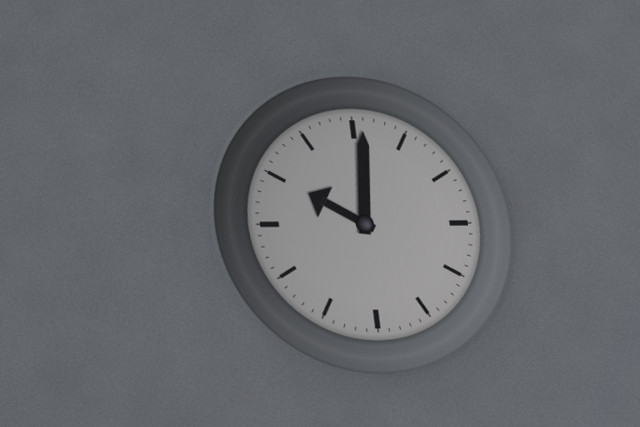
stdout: 10 h 01 min
